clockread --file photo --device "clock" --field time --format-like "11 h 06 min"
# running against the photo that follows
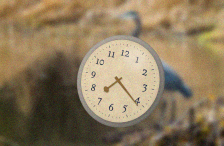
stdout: 7 h 21 min
